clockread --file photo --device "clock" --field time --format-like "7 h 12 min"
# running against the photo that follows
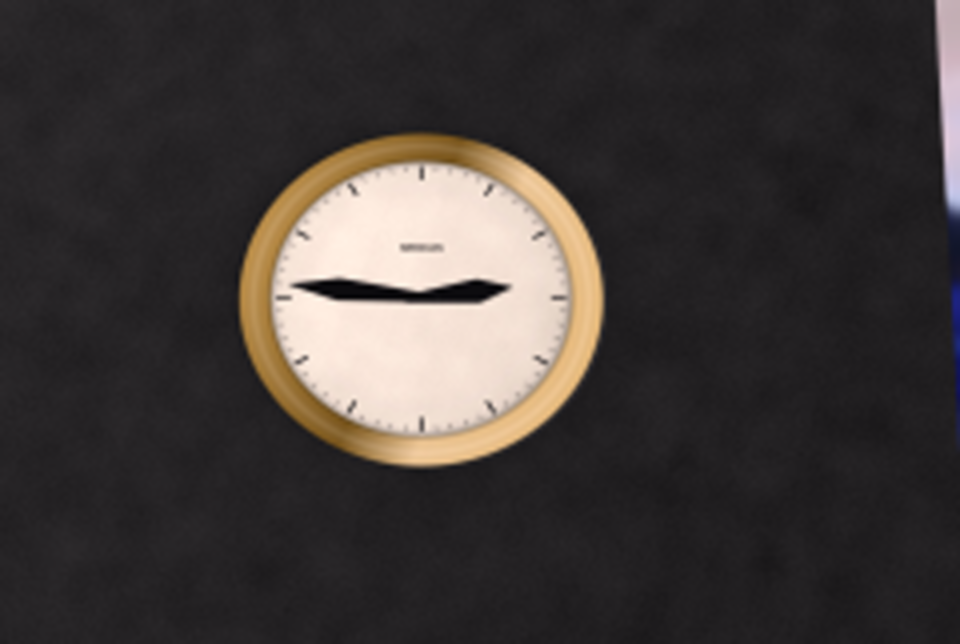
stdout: 2 h 46 min
